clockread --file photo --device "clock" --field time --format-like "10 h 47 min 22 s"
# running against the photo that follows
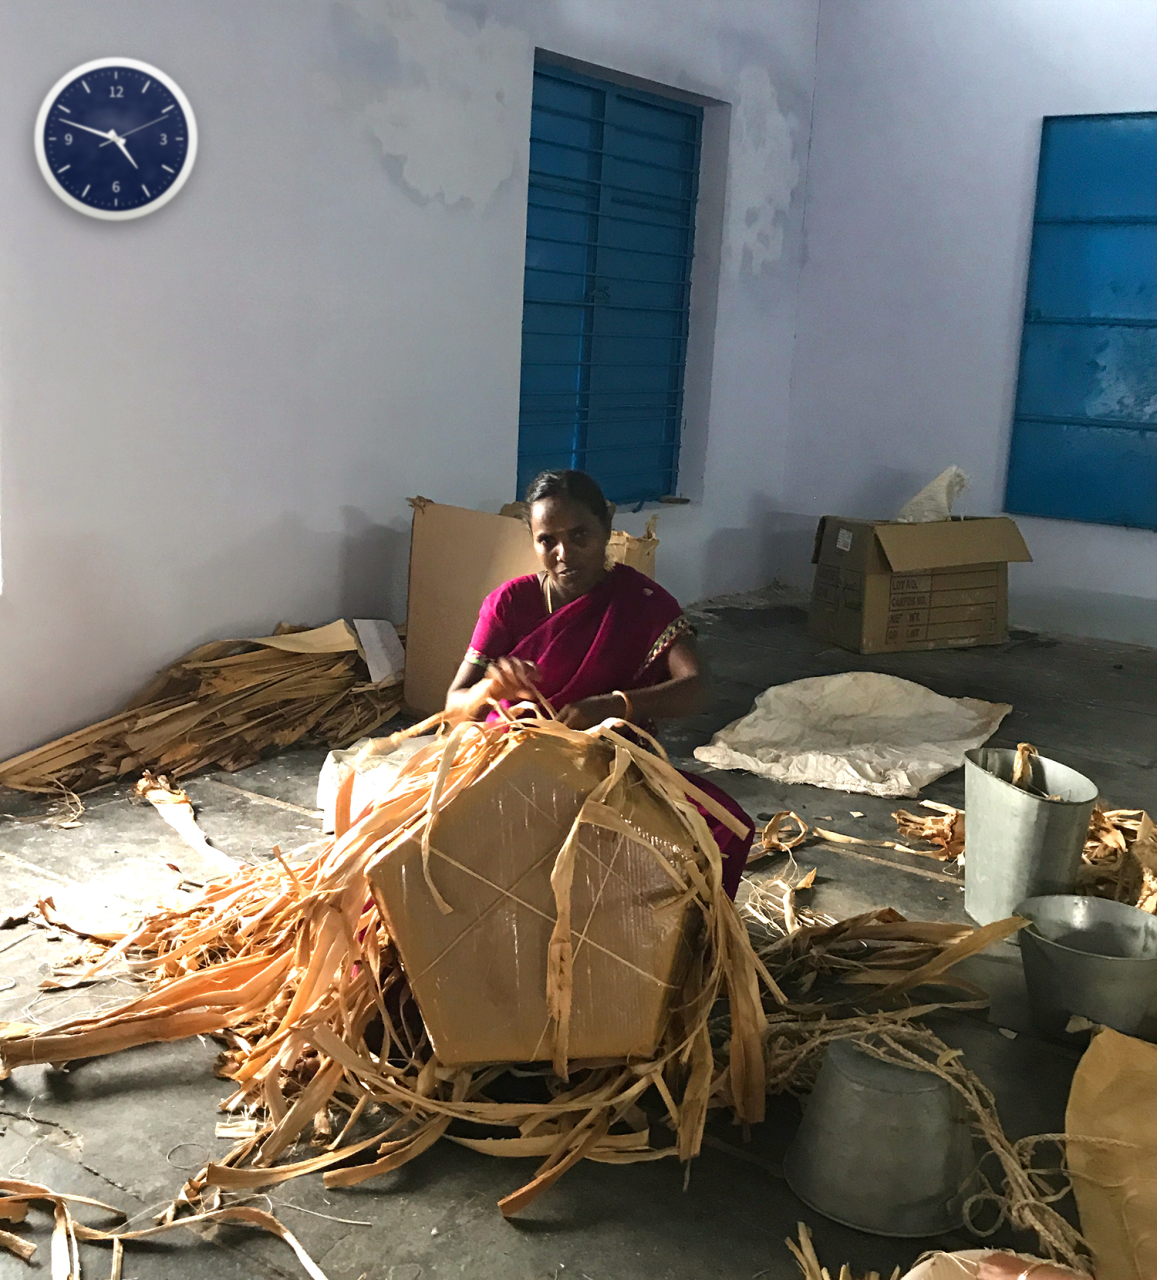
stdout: 4 h 48 min 11 s
